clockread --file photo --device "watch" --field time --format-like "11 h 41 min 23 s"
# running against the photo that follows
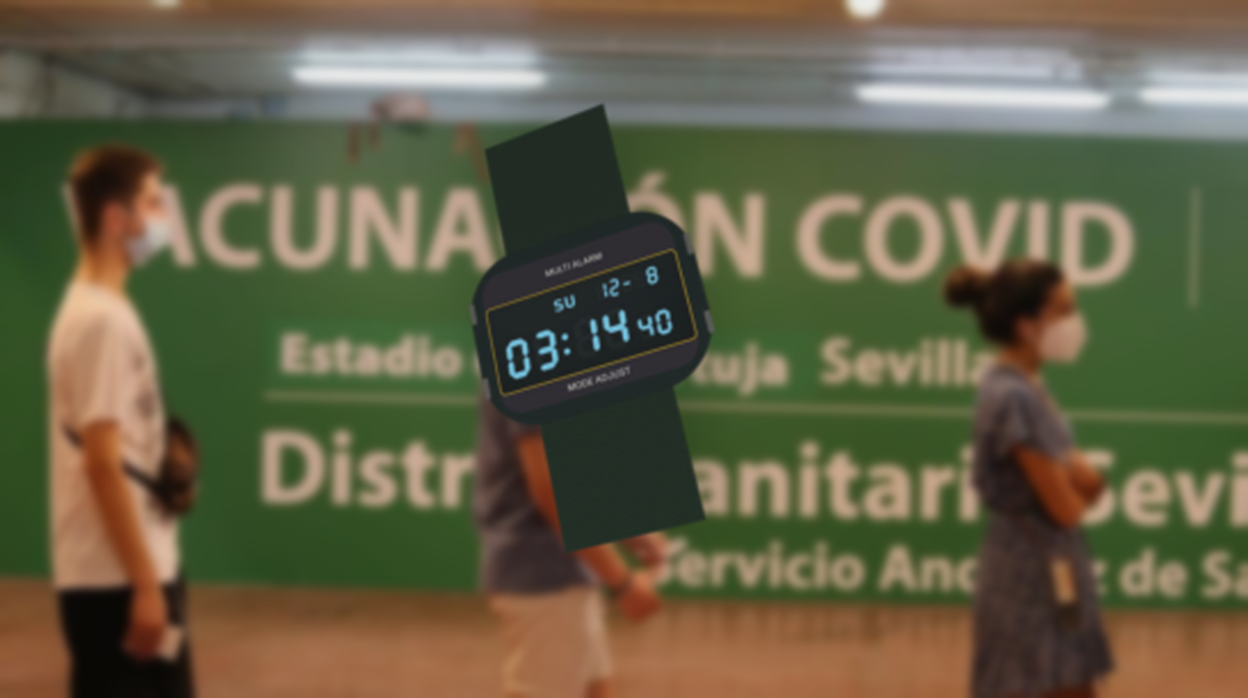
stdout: 3 h 14 min 40 s
